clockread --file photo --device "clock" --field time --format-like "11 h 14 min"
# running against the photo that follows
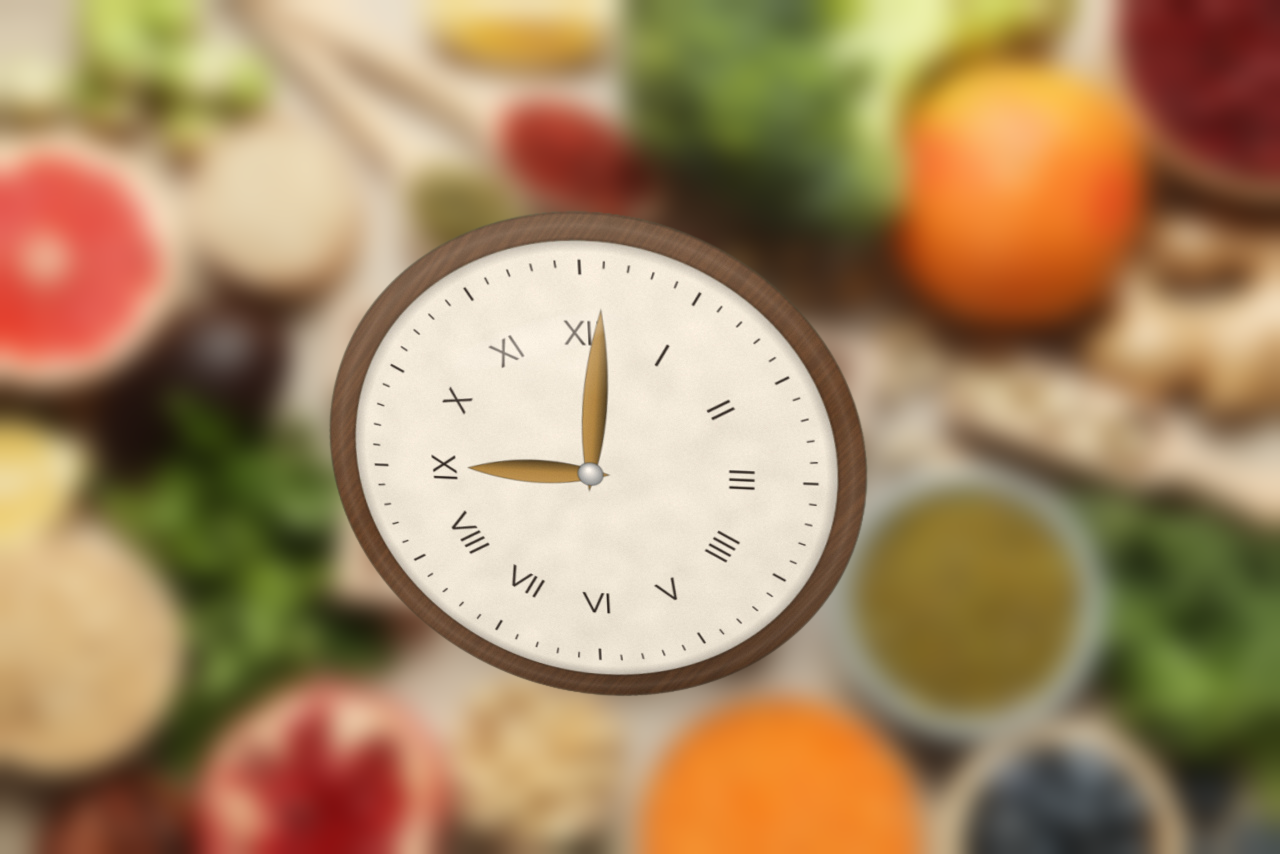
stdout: 9 h 01 min
